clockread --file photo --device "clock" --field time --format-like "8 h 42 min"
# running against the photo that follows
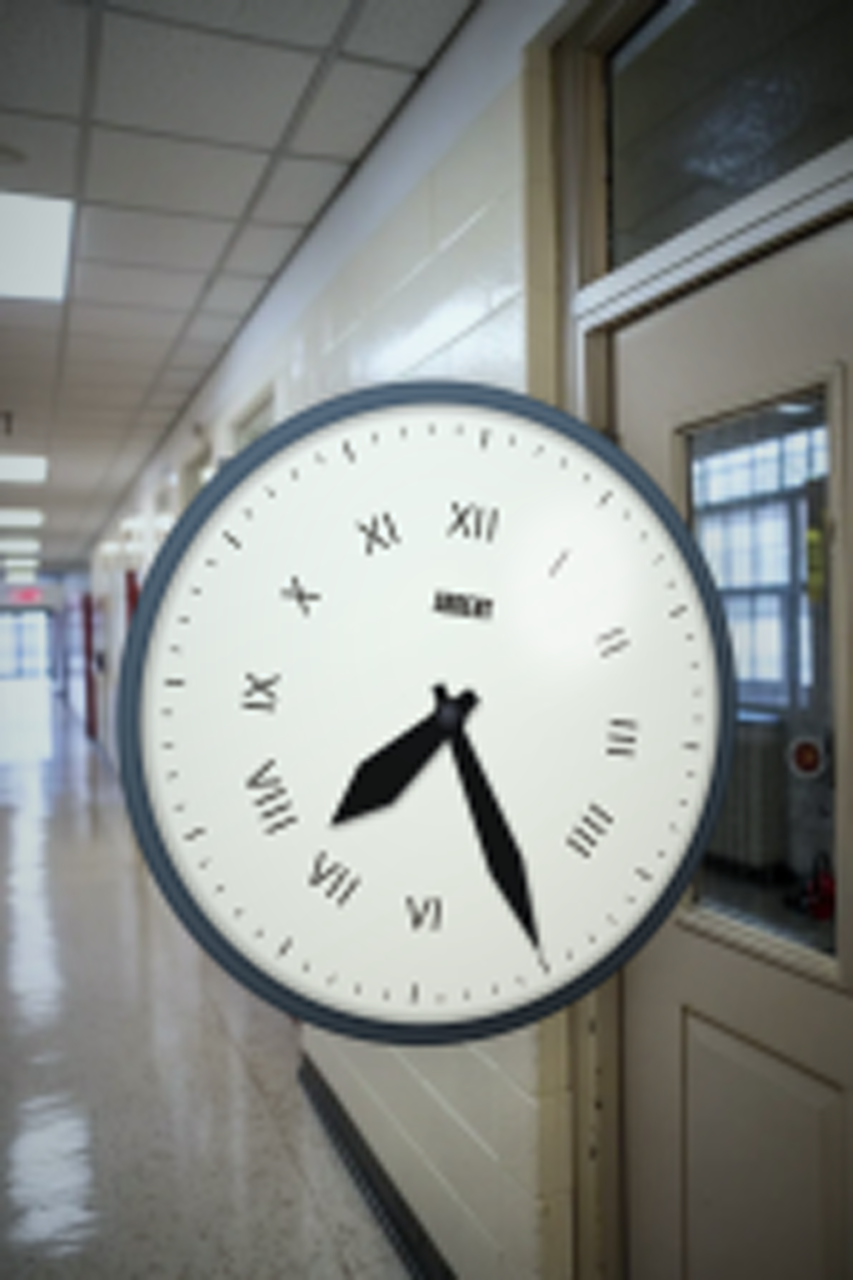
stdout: 7 h 25 min
